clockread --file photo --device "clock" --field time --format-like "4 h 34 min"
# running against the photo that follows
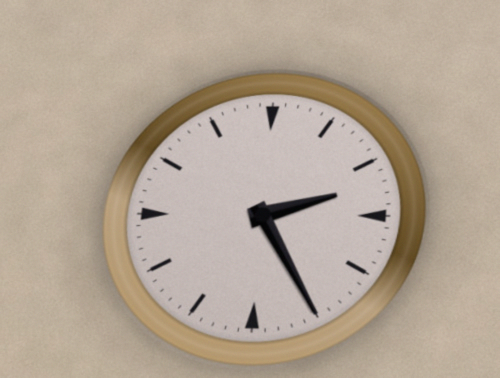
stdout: 2 h 25 min
